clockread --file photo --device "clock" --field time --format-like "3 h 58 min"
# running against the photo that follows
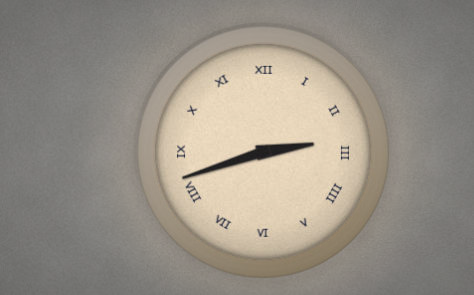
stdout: 2 h 42 min
